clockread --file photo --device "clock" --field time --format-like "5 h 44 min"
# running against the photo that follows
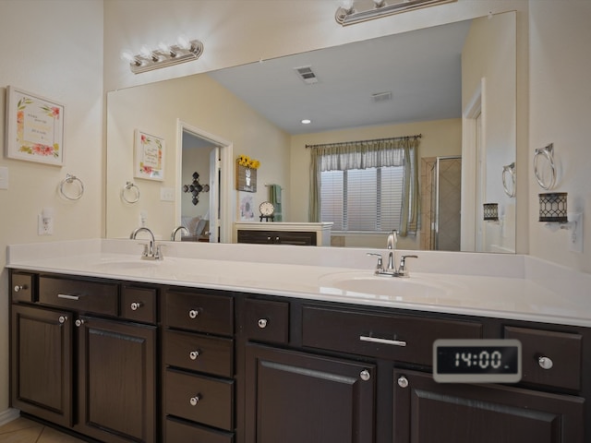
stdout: 14 h 00 min
